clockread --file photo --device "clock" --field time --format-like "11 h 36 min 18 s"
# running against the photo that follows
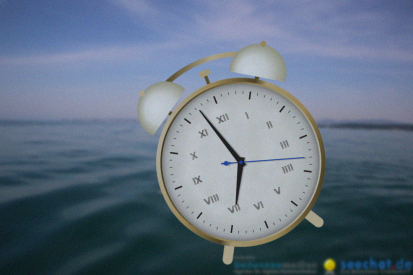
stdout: 6 h 57 min 18 s
